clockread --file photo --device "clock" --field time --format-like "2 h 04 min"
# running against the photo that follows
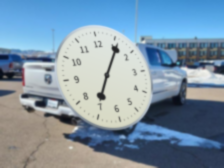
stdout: 7 h 06 min
